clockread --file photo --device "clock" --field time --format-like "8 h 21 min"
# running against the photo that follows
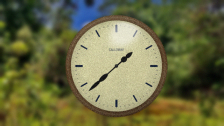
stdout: 1 h 38 min
